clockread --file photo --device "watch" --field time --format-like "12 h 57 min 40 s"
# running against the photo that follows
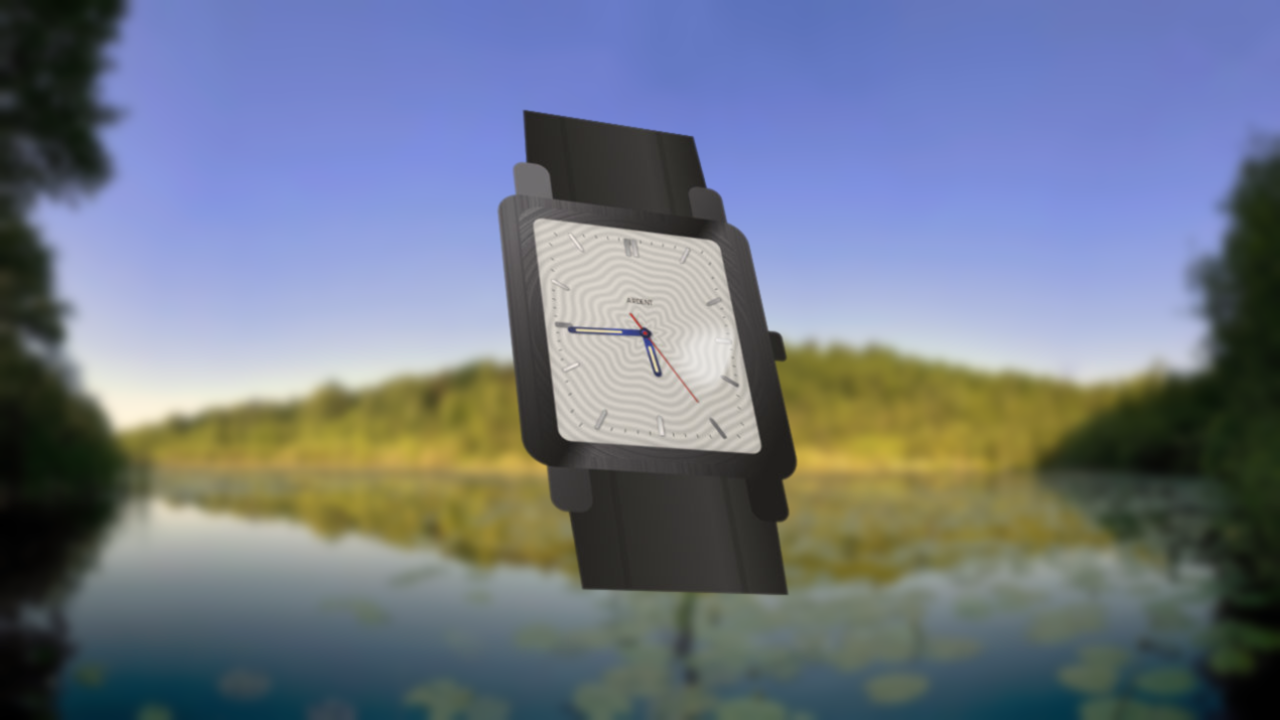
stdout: 5 h 44 min 25 s
